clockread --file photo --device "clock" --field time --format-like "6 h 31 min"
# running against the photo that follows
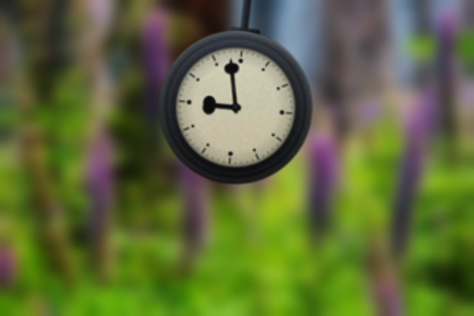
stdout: 8 h 58 min
